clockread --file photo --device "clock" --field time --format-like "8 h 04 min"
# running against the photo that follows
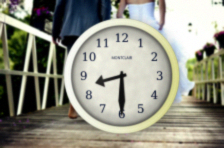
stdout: 8 h 30 min
